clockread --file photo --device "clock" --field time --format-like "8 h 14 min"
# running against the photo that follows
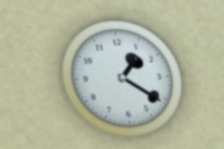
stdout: 1 h 21 min
